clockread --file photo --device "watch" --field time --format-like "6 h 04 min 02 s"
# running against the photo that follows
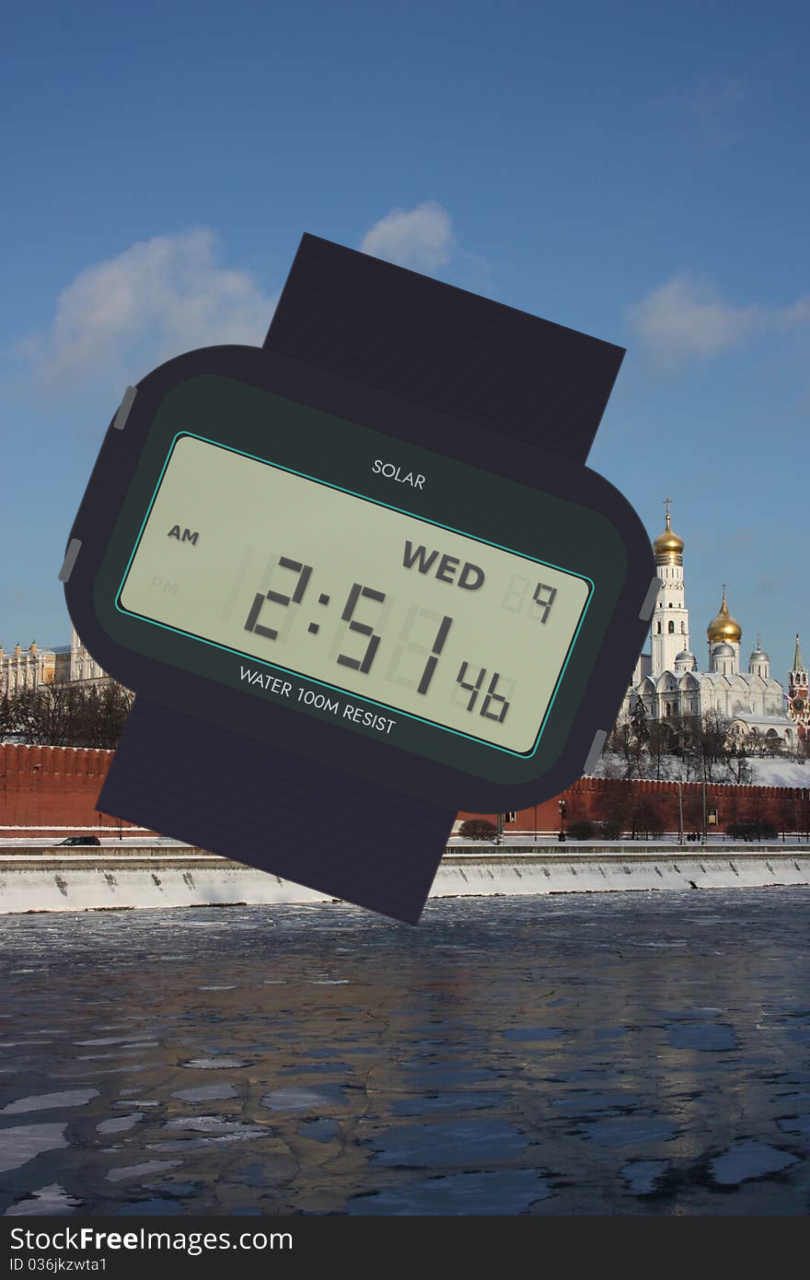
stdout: 2 h 51 min 46 s
